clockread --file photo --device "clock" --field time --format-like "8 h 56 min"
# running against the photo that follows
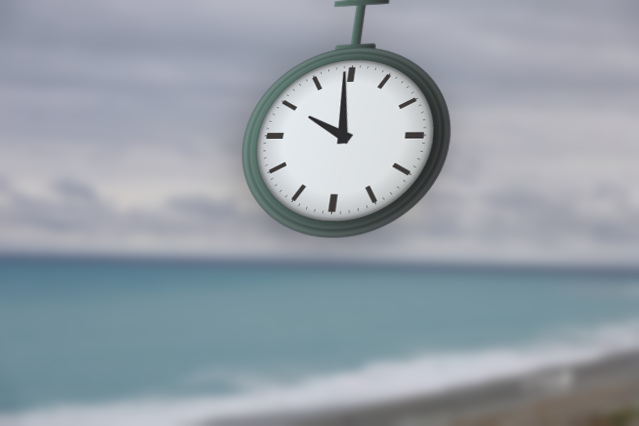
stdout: 9 h 59 min
